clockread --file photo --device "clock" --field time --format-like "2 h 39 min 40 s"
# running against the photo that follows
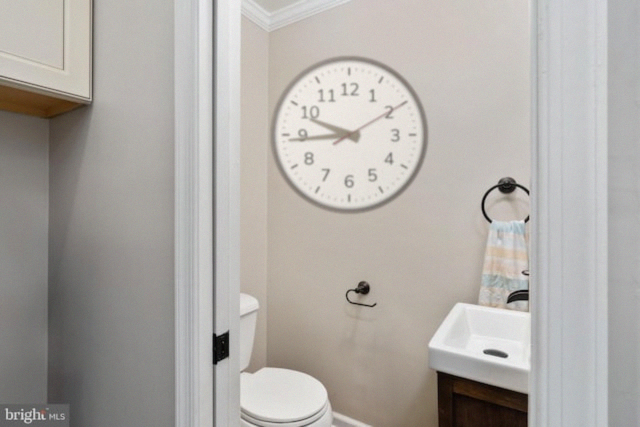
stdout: 9 h 44 min 10 s
